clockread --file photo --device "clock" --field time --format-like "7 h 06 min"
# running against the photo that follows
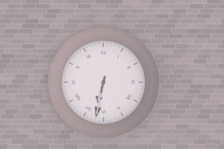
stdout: 6 h 32 min
